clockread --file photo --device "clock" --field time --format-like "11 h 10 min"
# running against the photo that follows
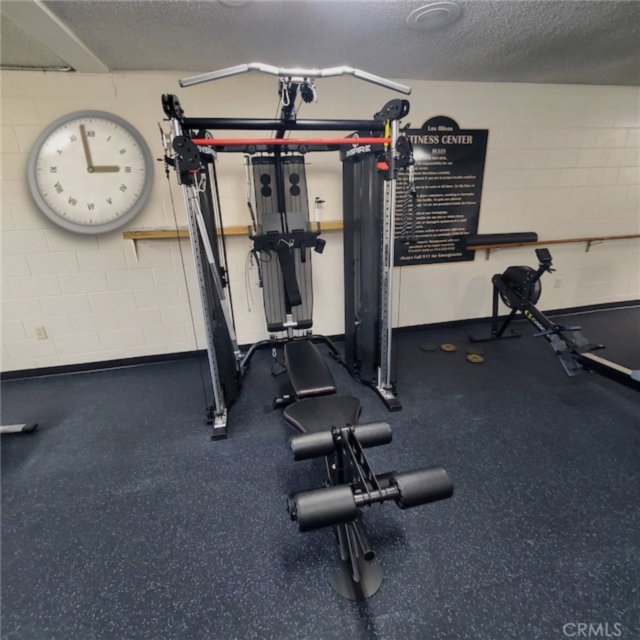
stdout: 2 h 58 min
